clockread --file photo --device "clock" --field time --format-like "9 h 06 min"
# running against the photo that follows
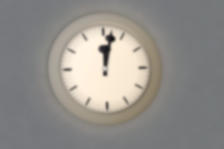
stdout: 12 h 02 min
